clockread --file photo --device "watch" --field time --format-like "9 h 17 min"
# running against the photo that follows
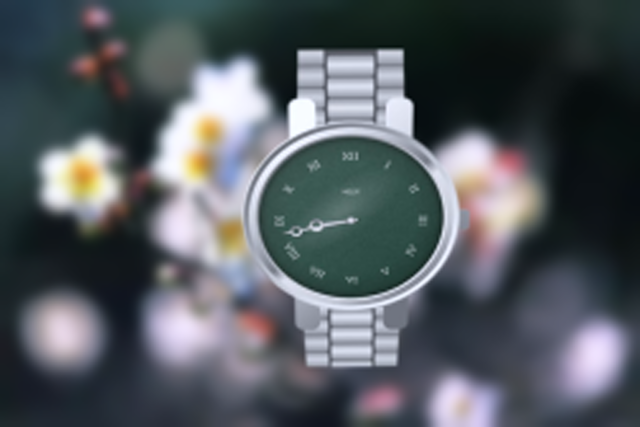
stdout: 8 h 43 min
